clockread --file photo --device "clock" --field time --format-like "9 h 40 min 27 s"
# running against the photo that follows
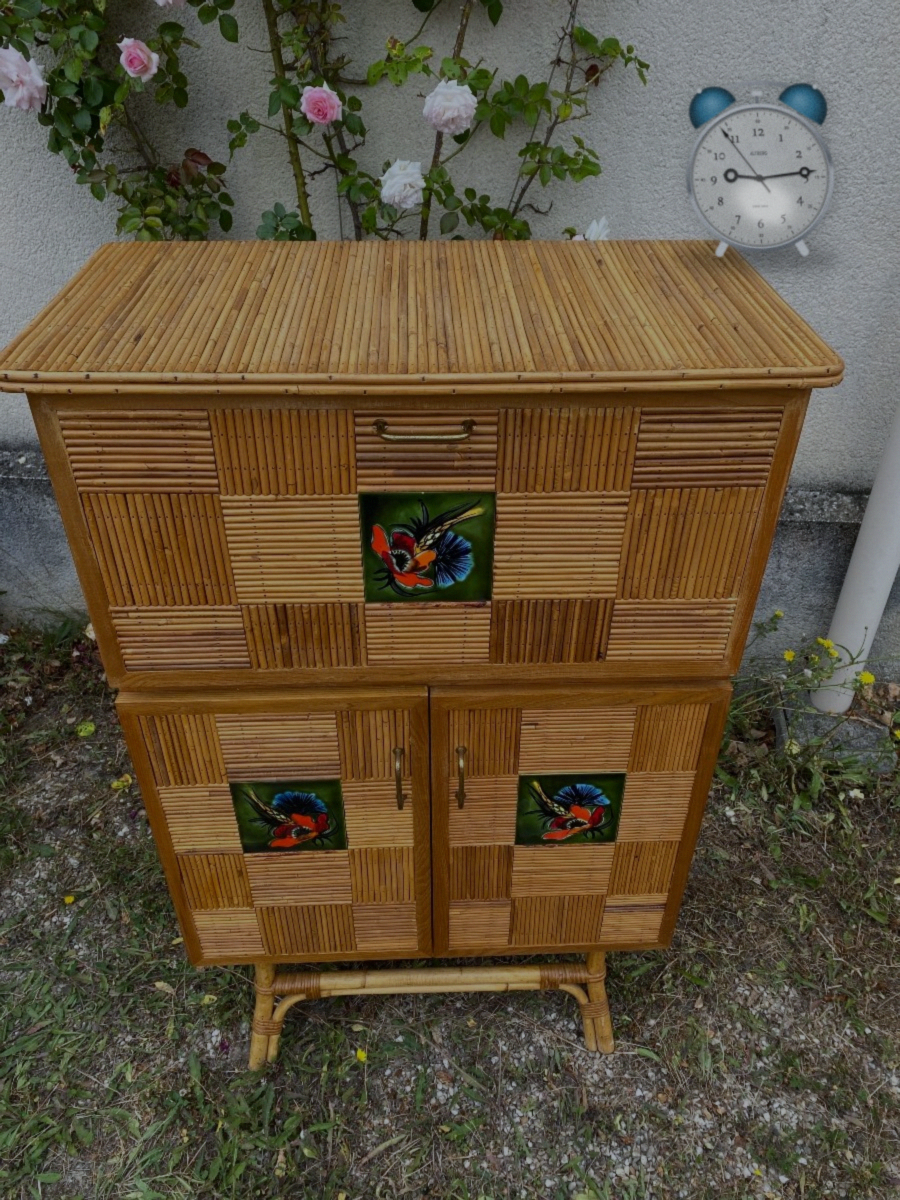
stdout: 9 h 13 min 54 s
